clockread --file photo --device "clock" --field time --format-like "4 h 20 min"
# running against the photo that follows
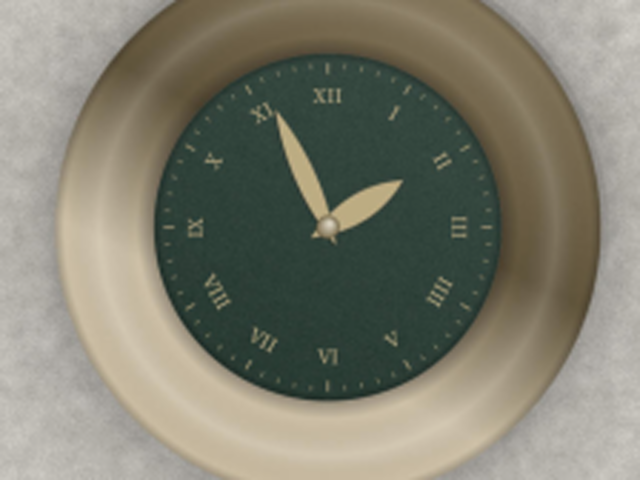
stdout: 1 h 56 min
